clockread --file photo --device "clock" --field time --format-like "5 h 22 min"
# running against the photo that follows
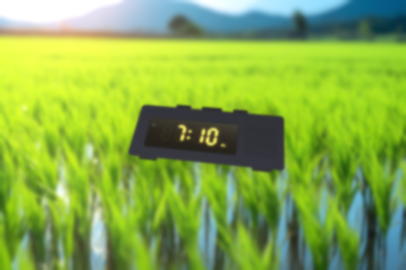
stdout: 7 h 10 min
